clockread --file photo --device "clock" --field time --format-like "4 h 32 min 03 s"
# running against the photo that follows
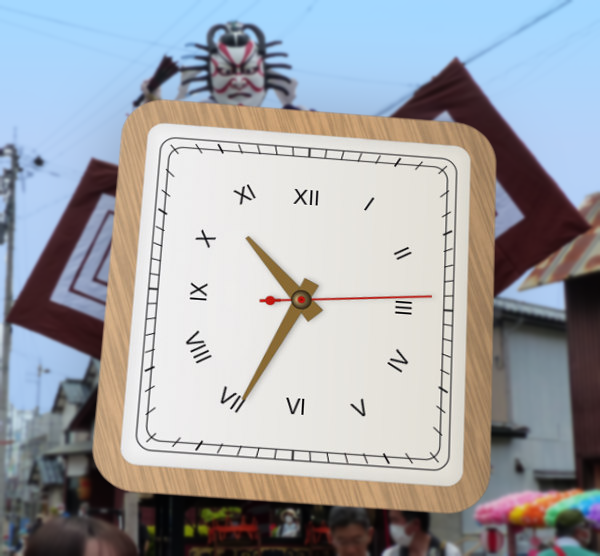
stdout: 10 h 34 min 14 s
